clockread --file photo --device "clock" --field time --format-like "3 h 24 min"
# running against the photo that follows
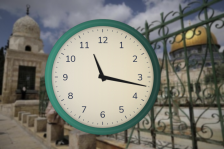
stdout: 11 h 17 min
